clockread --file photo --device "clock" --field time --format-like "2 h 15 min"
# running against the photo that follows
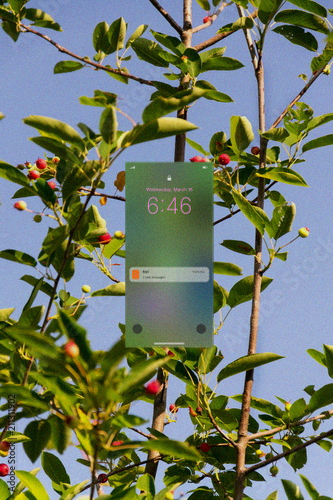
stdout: 6 h 46 min
